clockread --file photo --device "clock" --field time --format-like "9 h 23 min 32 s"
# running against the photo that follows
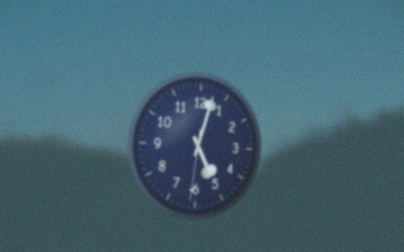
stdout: 5 h 02 min 31 s
